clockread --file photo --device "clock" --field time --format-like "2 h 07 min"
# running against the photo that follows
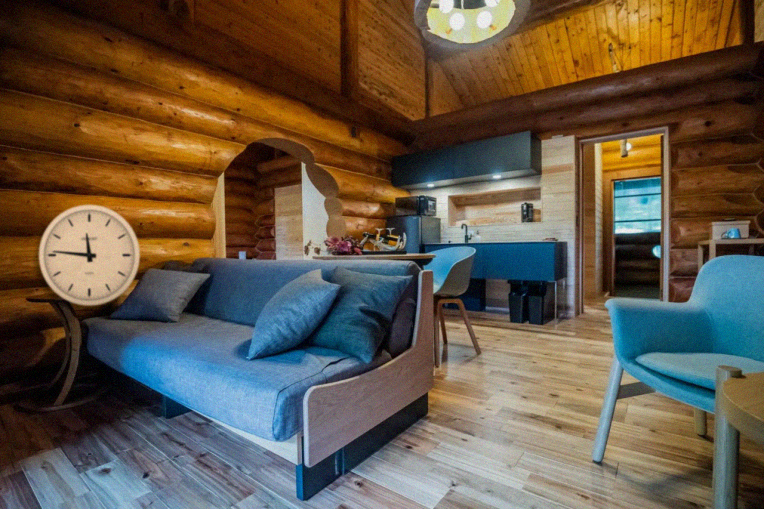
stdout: 11 h 46 min
